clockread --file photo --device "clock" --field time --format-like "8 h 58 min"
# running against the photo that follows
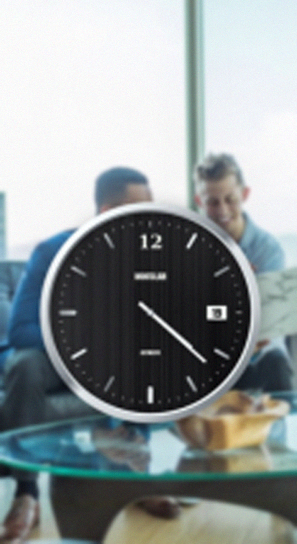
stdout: 4 h 22 min
